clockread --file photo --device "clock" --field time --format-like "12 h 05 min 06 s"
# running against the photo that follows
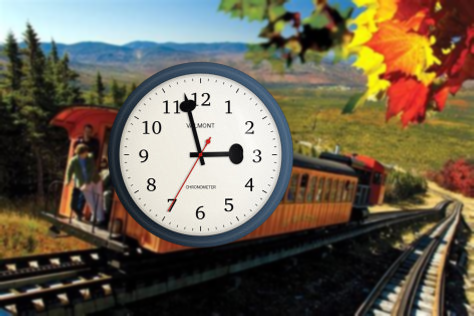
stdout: 2 h 57 min 35 s
